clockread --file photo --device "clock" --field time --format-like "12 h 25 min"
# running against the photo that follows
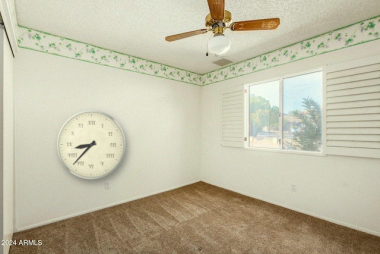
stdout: 8 h 37 min
